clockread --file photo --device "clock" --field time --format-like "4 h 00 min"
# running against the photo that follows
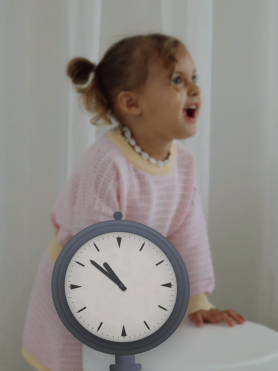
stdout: 10 h 52 min
